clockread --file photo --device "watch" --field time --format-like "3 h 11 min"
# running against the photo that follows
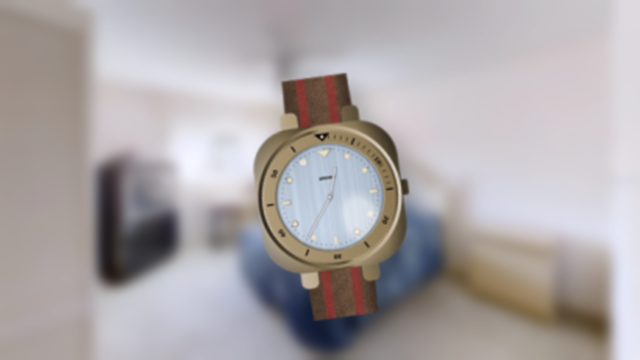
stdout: 12 h 36 min
